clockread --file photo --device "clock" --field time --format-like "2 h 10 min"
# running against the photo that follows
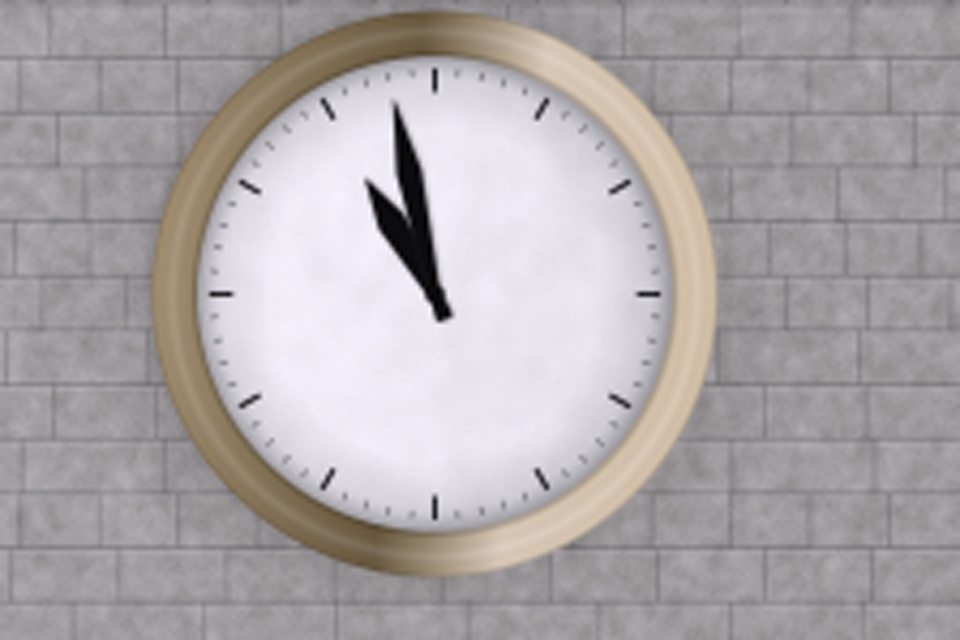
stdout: 10 h 58 min
